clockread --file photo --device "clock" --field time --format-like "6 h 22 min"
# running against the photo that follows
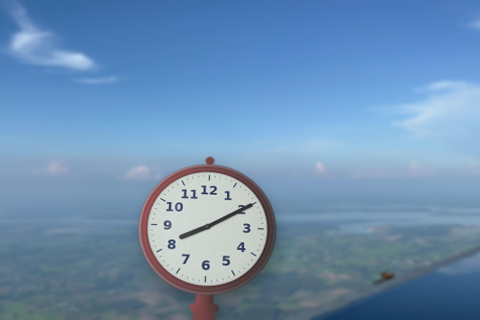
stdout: 8 h 10 min
